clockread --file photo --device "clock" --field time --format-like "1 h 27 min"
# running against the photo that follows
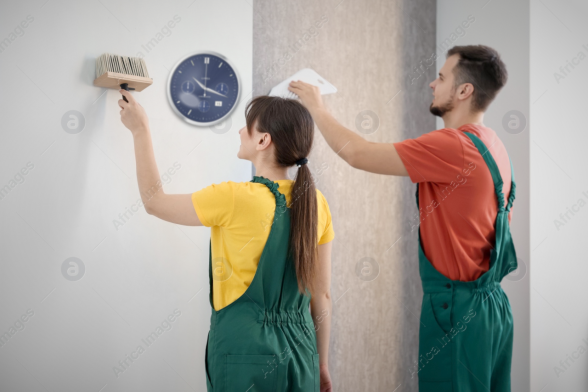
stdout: 10 h 18 min
